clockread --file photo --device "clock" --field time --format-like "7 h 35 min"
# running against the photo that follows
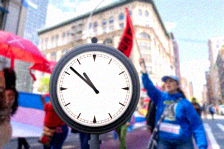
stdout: 10 h 52 min
